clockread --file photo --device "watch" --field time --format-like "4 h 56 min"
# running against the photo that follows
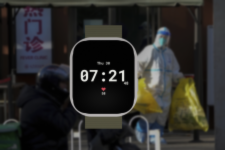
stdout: 7 h 21 min
